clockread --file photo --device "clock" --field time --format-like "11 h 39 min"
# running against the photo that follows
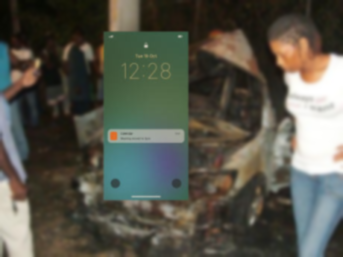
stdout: 12 h 28 min
